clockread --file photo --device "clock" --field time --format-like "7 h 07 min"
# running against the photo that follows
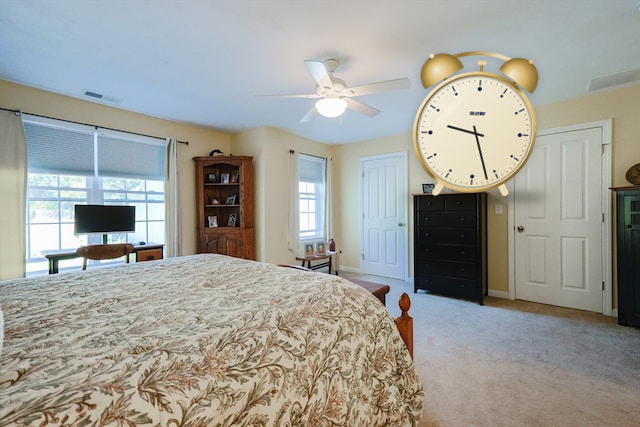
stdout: 9 h 27 min
